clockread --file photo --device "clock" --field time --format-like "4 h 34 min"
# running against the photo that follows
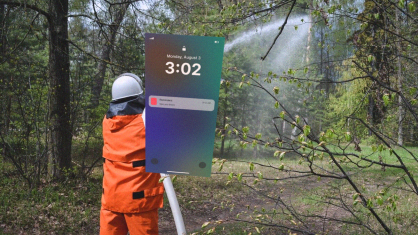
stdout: 3 h 02 min
